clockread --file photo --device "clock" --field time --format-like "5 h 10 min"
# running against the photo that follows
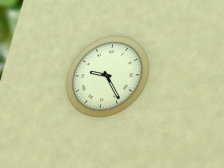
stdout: 9 h 24 min
